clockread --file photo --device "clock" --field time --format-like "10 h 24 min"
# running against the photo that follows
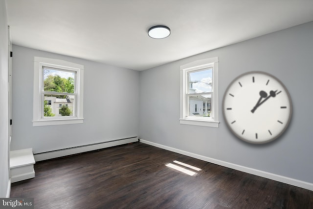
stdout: 1 h 09 min
